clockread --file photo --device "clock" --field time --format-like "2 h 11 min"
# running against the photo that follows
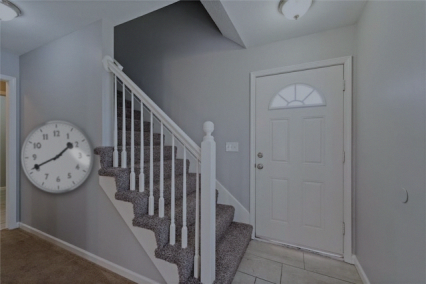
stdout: 1 h 41 min
